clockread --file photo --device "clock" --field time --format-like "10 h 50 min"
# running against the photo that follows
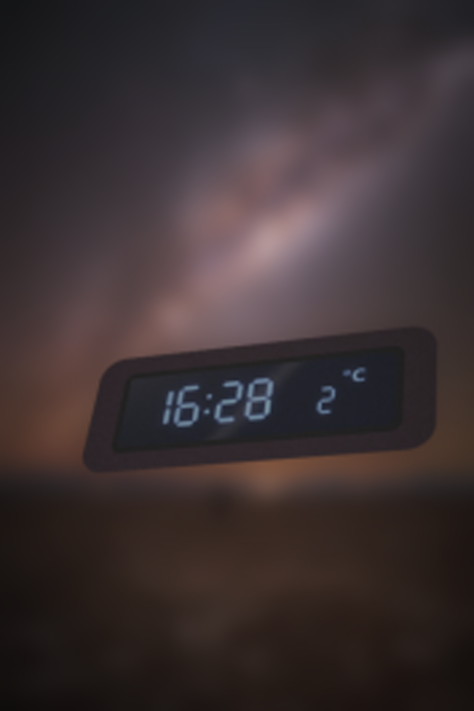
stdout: 16 h 28 min
